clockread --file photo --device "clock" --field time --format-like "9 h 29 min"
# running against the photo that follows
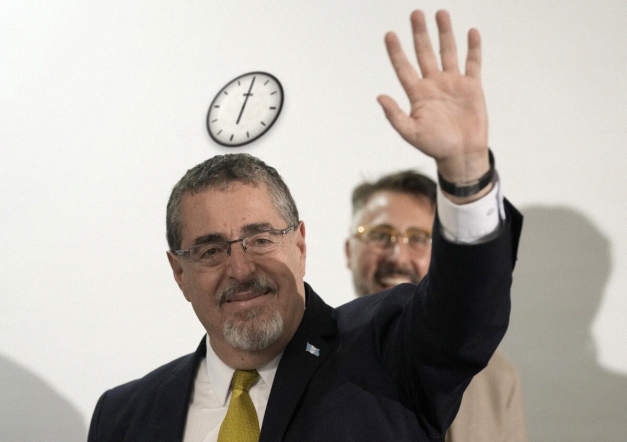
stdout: 6 h 00 min
